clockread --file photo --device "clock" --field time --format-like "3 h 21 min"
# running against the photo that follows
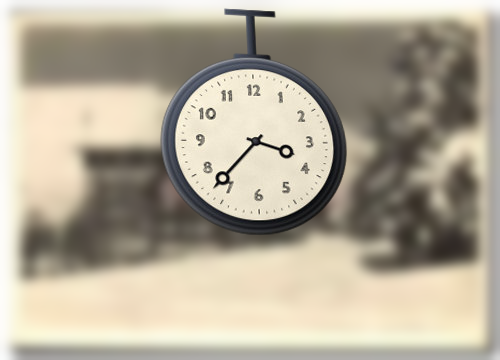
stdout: 3 h 37 min
